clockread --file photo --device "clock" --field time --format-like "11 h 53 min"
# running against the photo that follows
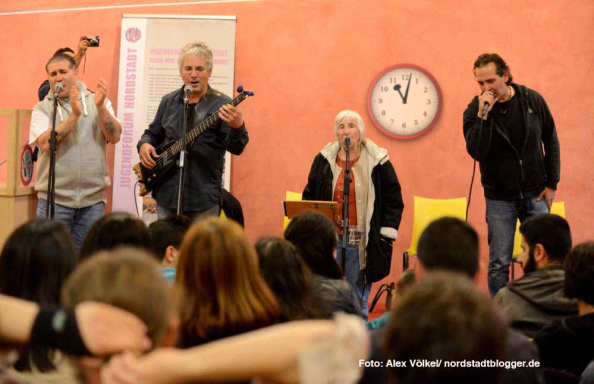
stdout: 11 h 02 min
